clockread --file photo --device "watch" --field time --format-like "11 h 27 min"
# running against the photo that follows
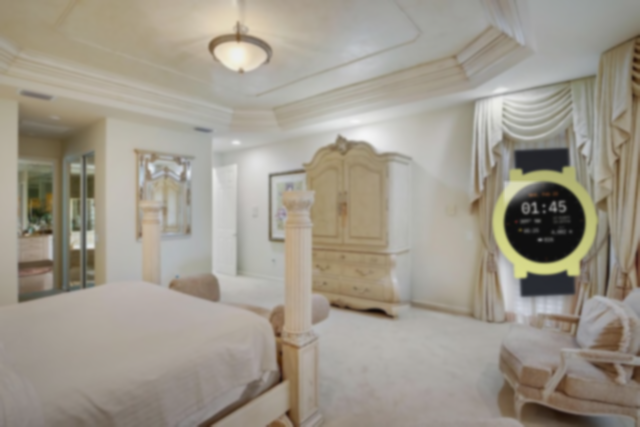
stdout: 1 h 45 min
